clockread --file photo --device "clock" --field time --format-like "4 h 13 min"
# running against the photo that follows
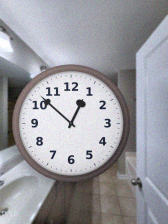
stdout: 12 h 52 min
